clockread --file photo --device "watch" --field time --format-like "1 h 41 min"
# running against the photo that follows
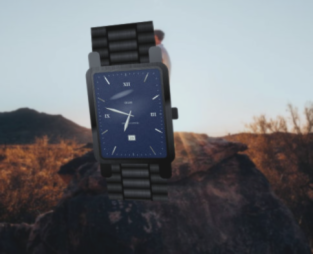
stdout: 6 h 48 min
